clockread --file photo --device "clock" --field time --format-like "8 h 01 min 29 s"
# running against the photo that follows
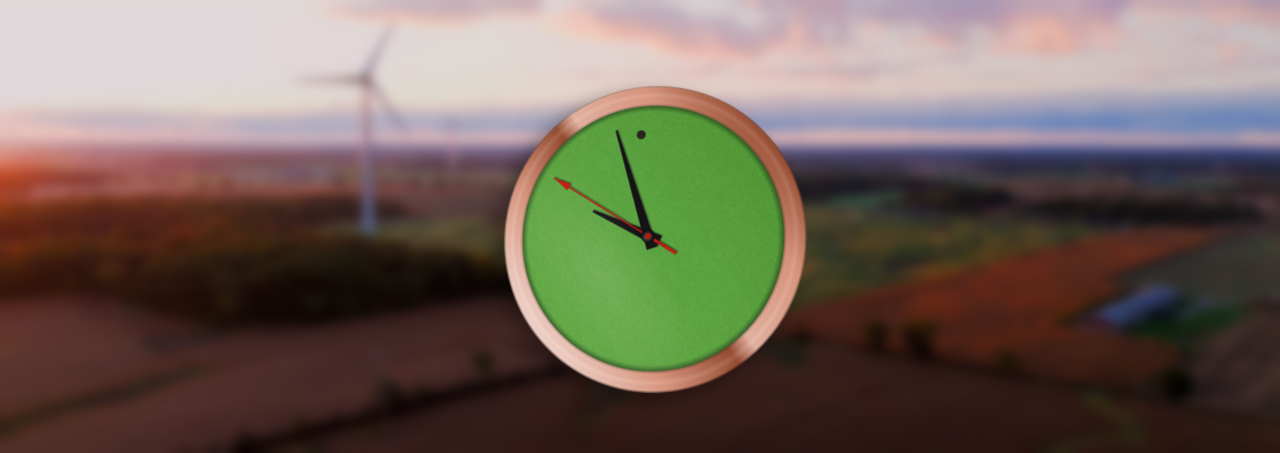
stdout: 9 h 57 min 51 s
